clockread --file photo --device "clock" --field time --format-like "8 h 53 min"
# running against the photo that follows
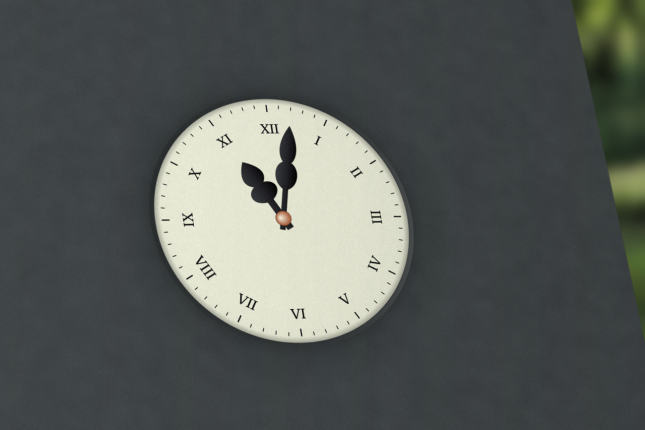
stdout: 11 h 02 min
